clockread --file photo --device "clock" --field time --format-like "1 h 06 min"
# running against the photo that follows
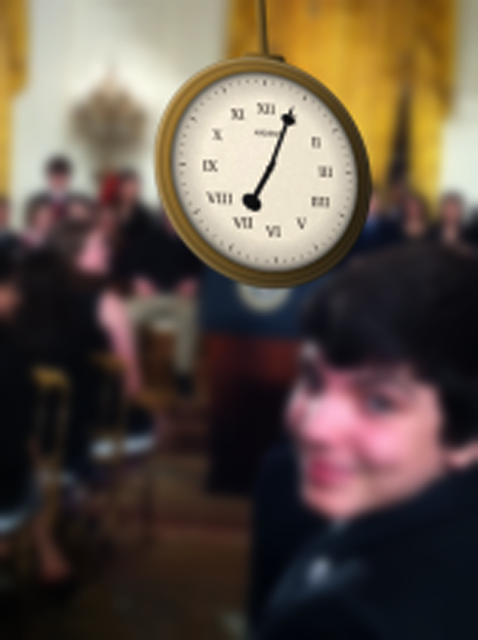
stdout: 7 h 04 min
